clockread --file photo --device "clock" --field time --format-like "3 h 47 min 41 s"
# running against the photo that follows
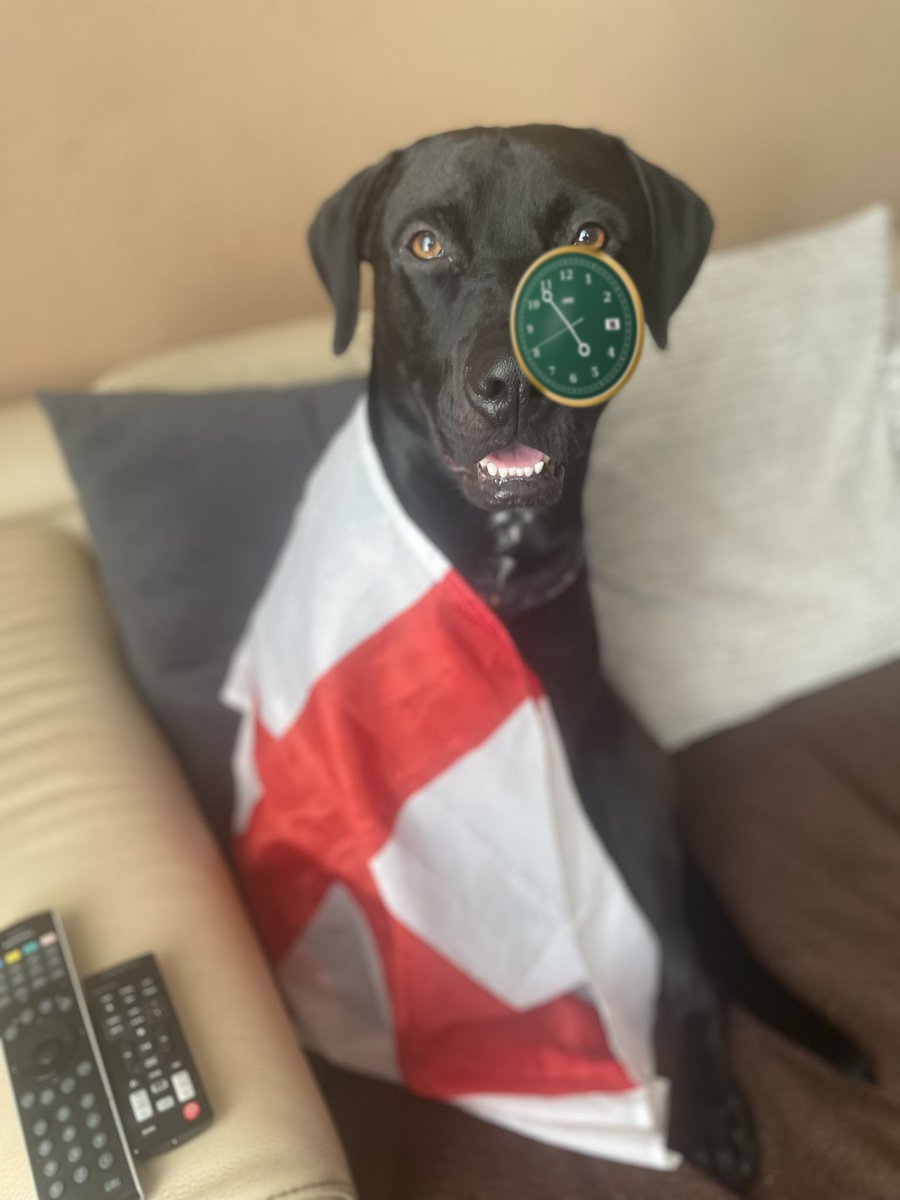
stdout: 4 h 53 min 41 s
